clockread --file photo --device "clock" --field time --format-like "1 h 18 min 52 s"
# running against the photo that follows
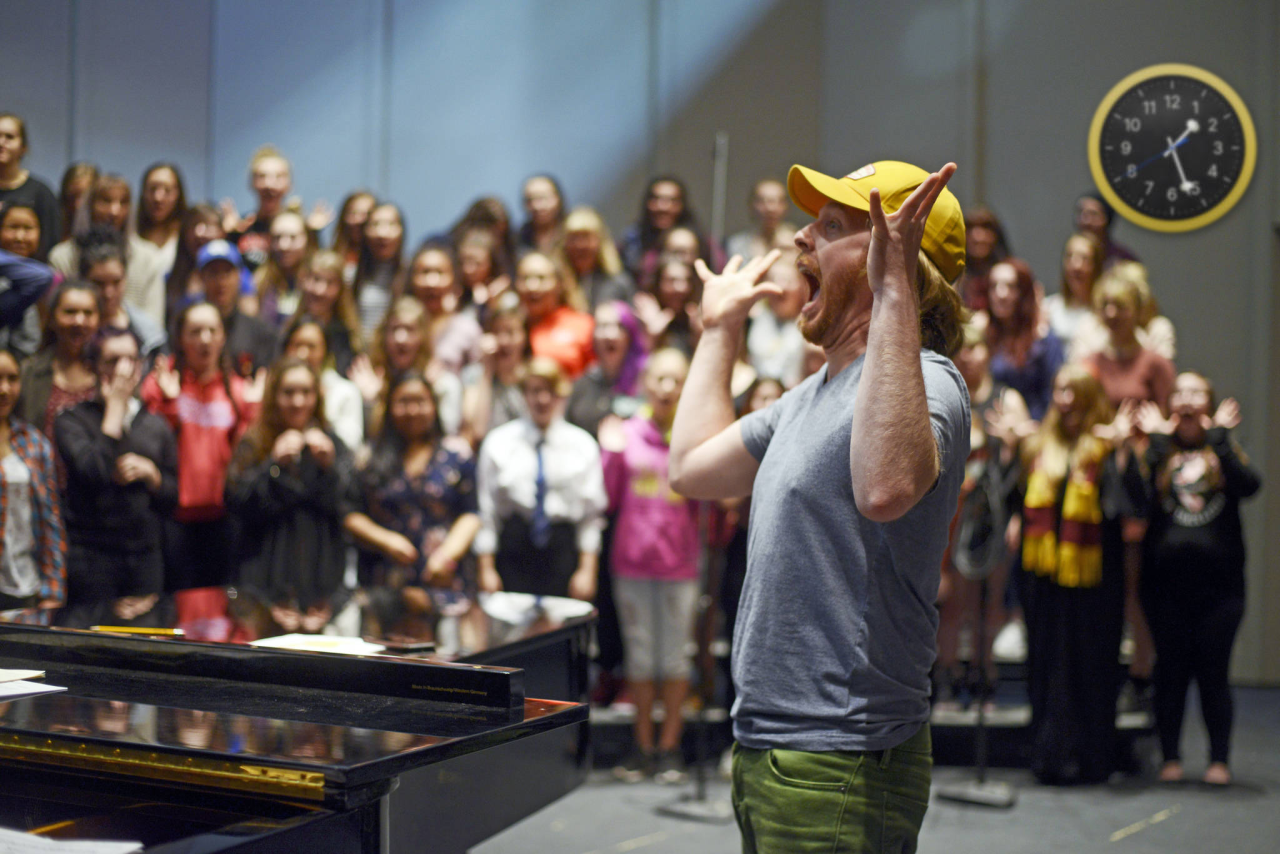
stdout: 1 h 26 min 40 s
